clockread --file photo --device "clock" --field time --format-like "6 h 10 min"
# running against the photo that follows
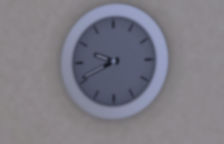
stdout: 9 h 41 min
